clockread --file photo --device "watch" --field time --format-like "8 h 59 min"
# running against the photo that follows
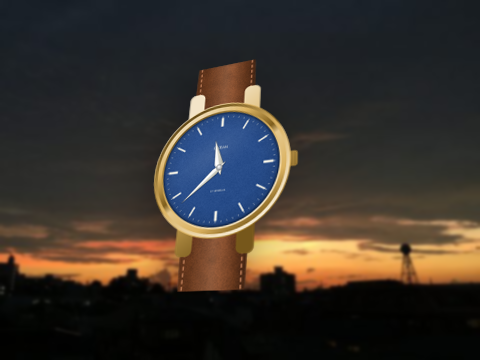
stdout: 11 h 38 min
